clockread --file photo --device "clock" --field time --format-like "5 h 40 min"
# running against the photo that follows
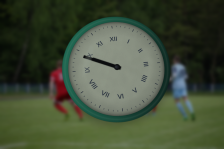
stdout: 9 h 49 min
